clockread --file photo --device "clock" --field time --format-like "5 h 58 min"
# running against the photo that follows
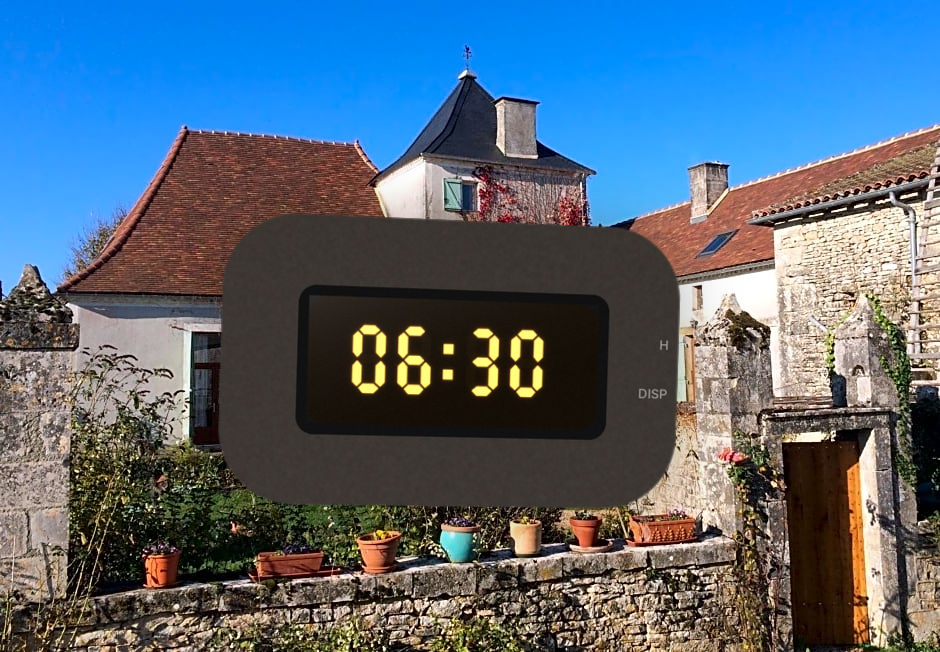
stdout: 6 h 30 min
